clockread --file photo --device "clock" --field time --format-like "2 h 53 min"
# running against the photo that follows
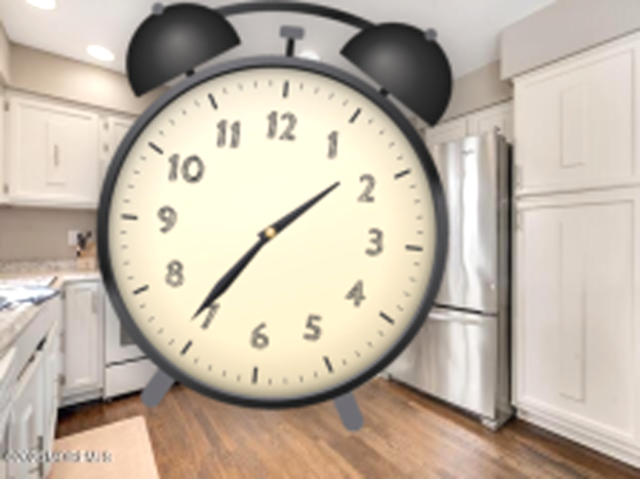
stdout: 1 h 36 min
